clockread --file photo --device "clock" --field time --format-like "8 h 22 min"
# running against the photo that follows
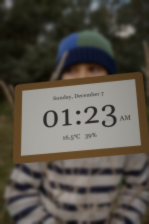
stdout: 1 h 23 min
